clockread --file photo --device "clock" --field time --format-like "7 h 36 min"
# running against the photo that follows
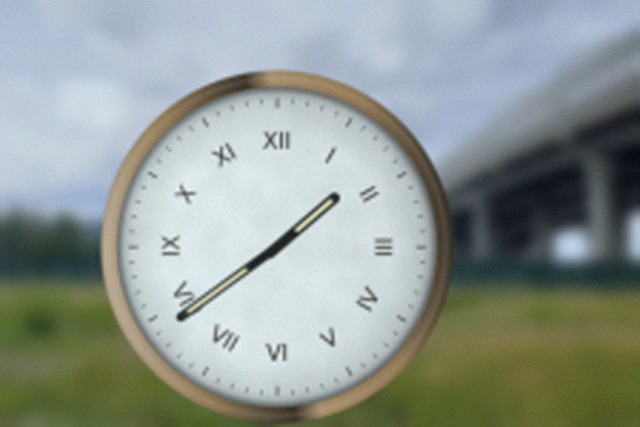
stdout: 1 h 39 min
